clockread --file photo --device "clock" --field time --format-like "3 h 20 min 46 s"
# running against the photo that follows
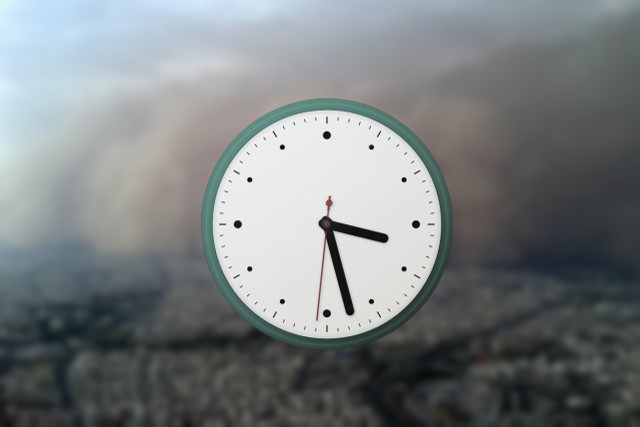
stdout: 3 h 27 min 31 s
